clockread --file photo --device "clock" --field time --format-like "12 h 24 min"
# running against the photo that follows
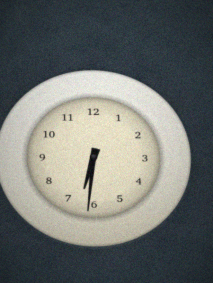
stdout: 6 h 31 min
